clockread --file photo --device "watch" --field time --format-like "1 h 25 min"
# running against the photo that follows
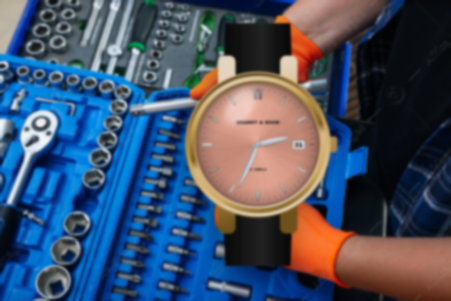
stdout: 2 h 34 min
